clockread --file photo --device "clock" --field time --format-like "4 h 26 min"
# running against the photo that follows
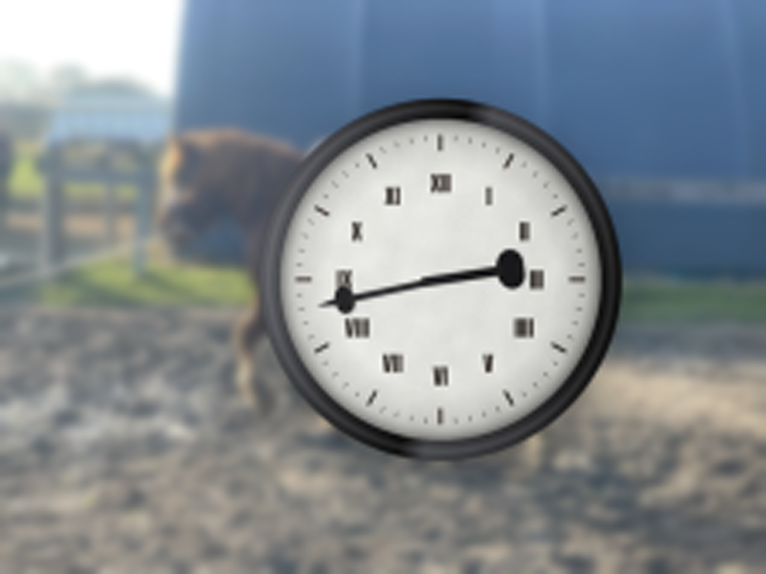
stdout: 2 h 43 min
